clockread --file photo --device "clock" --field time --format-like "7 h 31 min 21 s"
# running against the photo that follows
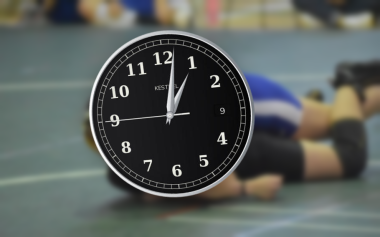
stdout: 1 h 01 min 45 s
